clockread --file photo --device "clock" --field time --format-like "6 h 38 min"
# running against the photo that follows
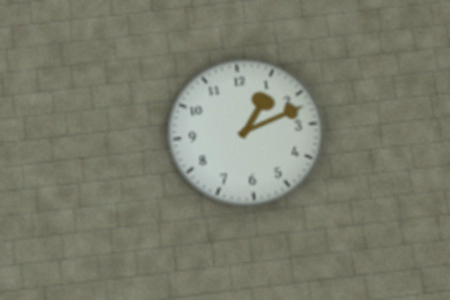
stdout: 1 h 12 min
